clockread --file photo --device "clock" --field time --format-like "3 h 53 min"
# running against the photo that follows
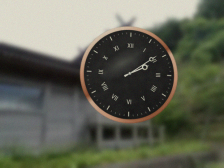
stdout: 2 h 09 min
